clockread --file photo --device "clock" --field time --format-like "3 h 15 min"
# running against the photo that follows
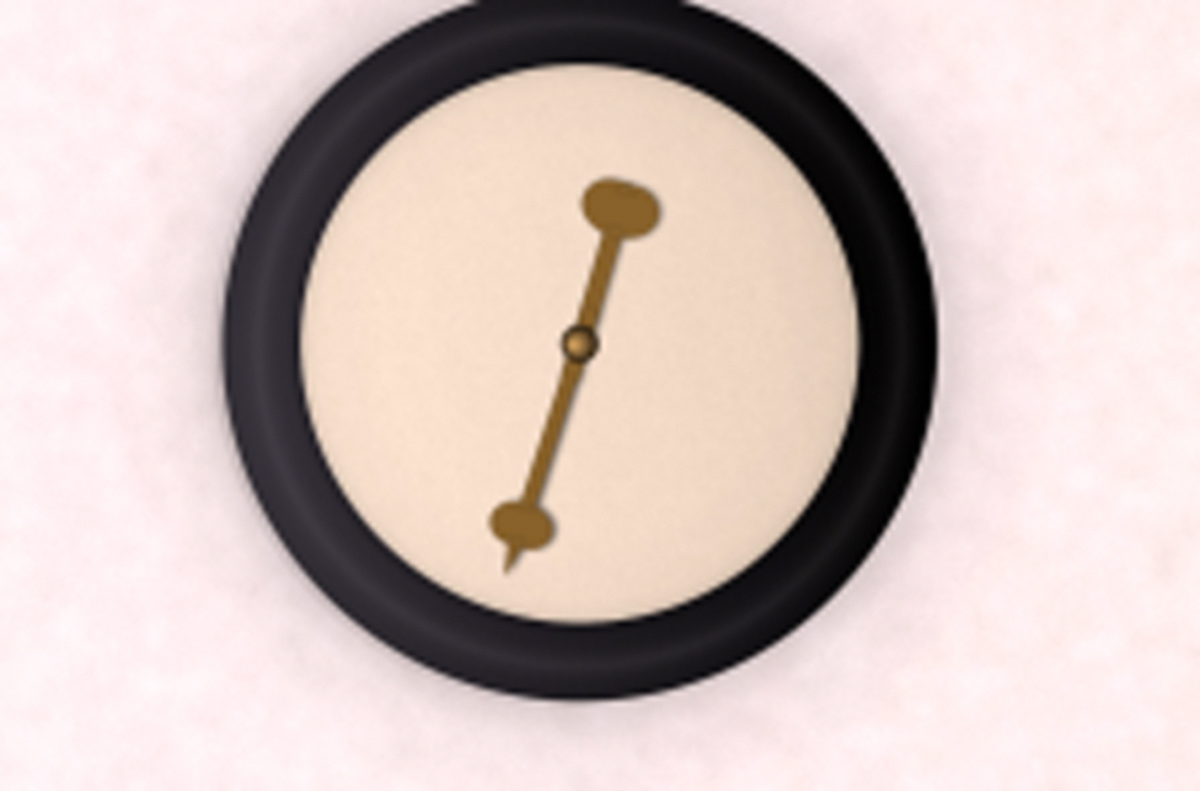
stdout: 12 h 33 min
